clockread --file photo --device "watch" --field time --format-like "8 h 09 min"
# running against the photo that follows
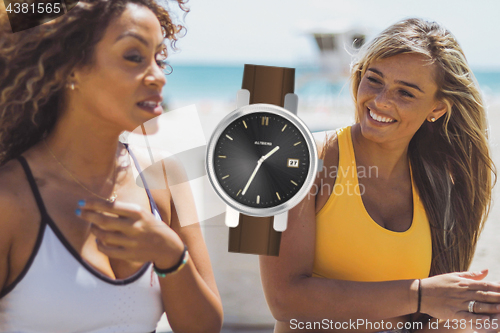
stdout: 1 h 34 min
